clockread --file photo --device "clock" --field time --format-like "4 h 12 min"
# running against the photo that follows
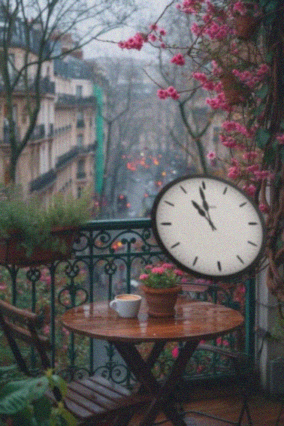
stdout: 10 h 59 min
